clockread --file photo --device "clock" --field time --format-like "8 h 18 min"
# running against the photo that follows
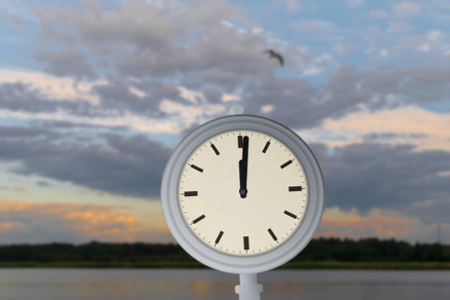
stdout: 12 h 01 min
